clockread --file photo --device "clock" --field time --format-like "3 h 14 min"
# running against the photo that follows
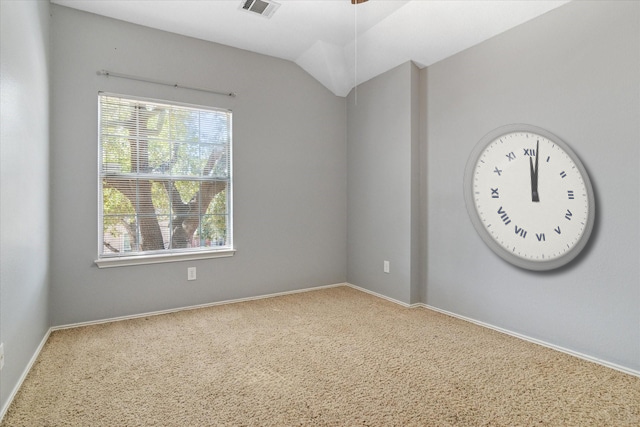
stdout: 12 h 02 min
